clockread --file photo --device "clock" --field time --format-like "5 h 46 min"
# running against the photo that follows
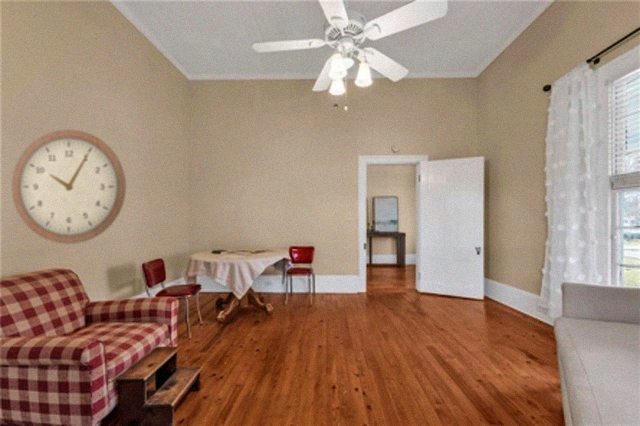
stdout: 10 h 05 min
